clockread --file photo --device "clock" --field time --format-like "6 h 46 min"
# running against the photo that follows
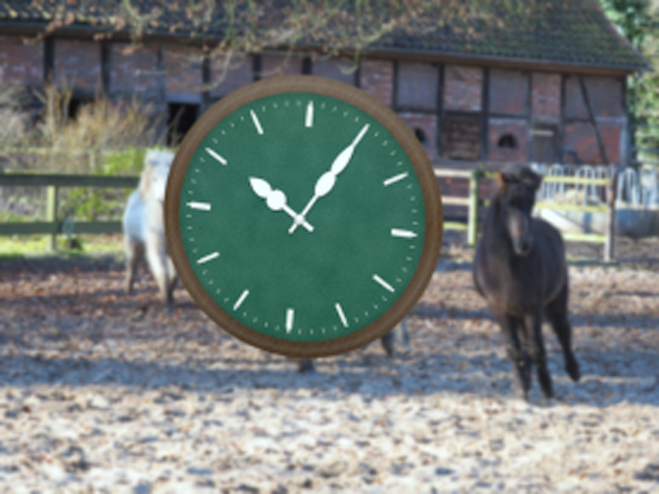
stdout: 10 h 05 min
